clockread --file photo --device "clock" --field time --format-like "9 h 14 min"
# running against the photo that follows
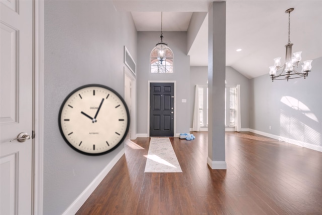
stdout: 10 h 04 min
